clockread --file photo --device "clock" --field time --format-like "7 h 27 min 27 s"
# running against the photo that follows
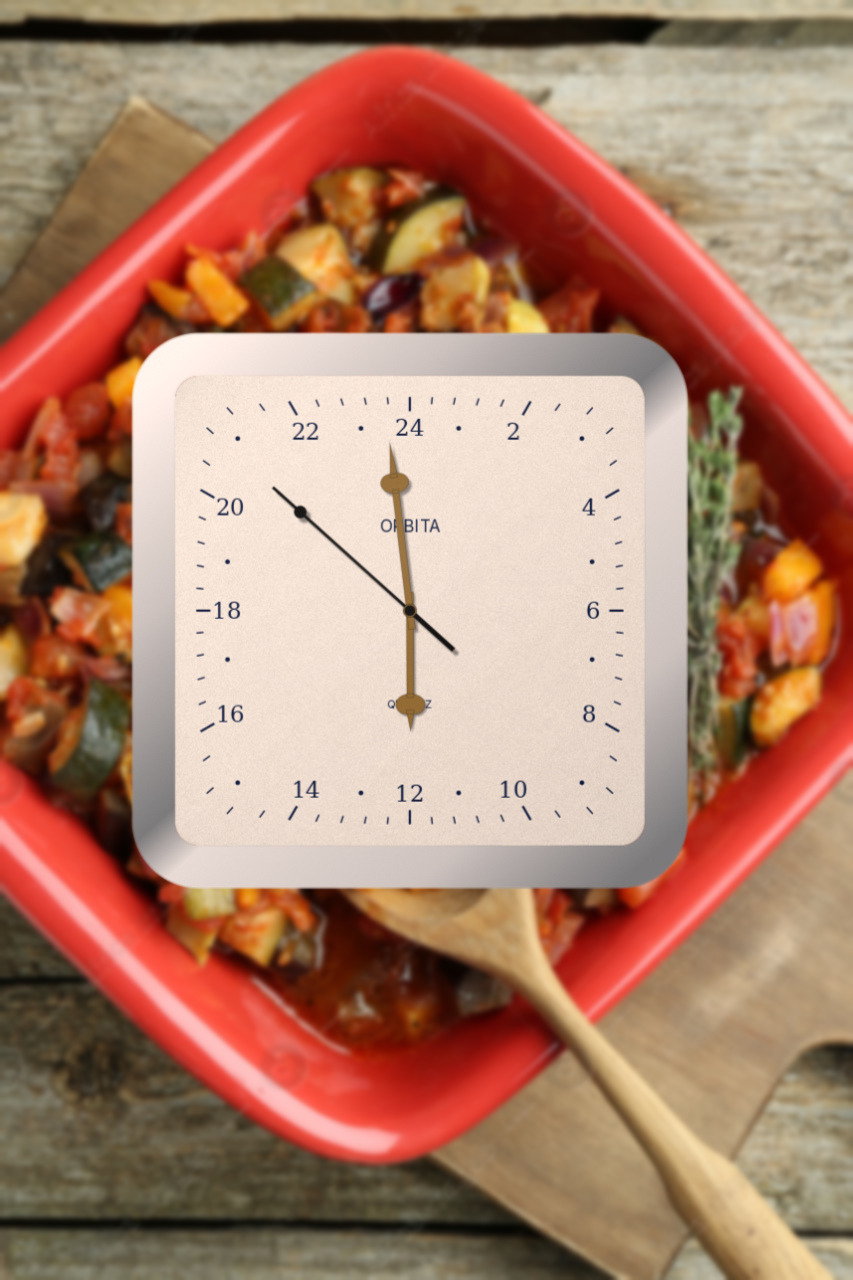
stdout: 11 h 58 min 52 s
